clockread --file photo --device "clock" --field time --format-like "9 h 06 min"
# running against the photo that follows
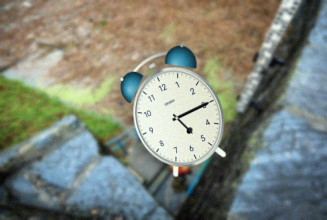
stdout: 5 h 15 min
